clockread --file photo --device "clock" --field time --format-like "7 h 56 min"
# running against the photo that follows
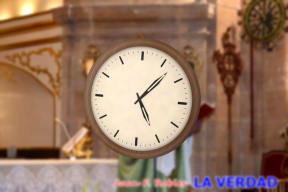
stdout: 5 h 07 min
